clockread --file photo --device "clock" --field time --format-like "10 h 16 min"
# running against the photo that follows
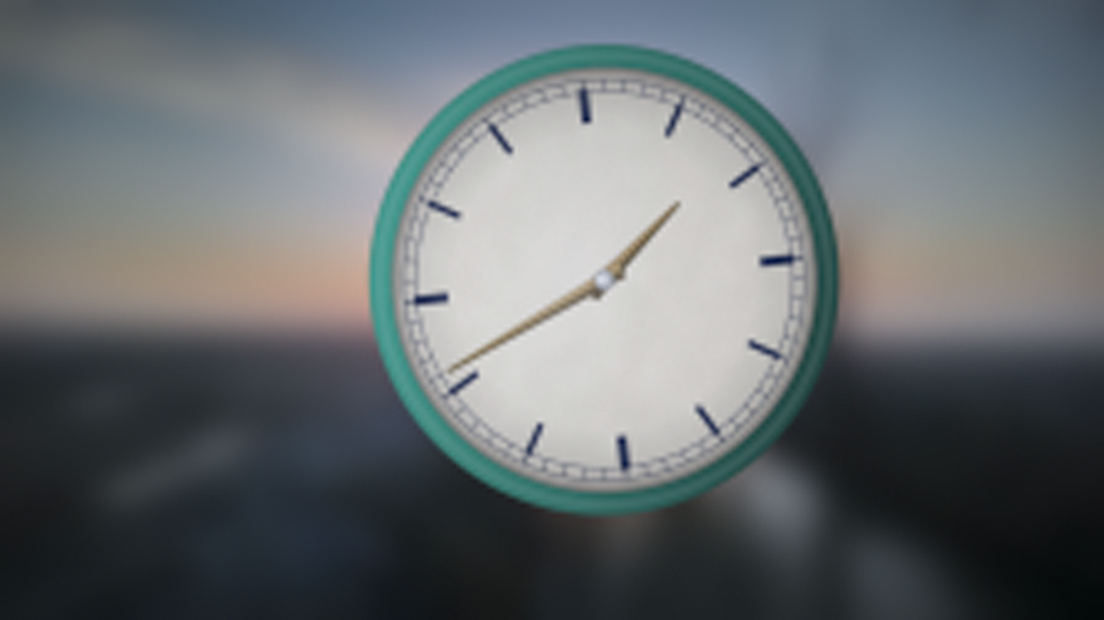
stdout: 1 h 41 min
